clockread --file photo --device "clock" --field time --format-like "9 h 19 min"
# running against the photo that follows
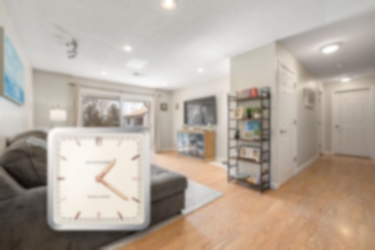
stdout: 1 h 21 min
